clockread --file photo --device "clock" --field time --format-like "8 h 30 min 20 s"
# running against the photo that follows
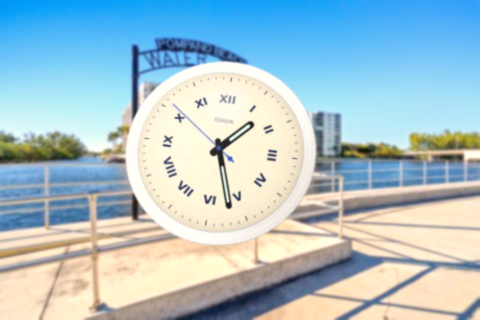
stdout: 1 h 26 min 51 s
